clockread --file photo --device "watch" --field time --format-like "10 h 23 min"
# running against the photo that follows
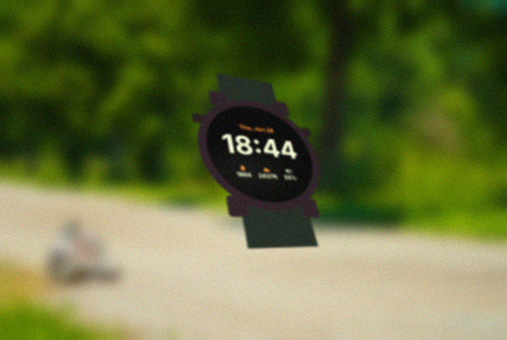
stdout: 18 h 44 min
